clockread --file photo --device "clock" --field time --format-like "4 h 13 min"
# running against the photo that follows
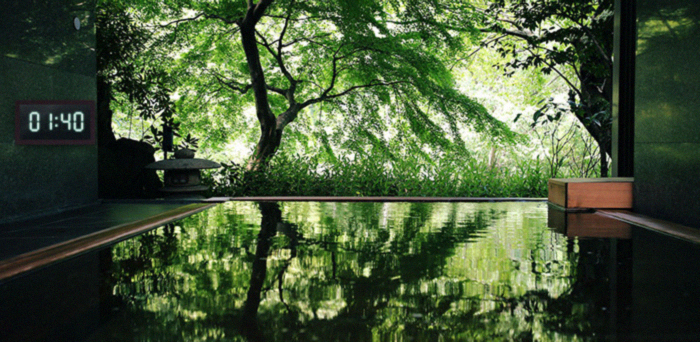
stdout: 1 h 40 min
